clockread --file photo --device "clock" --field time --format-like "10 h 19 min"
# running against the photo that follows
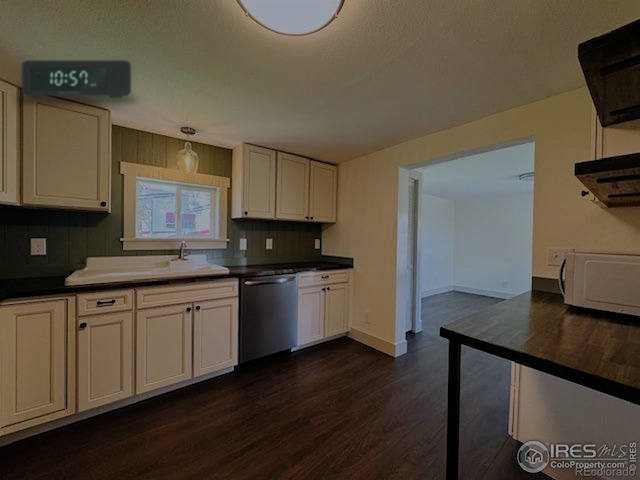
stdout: 10 h 57 min
